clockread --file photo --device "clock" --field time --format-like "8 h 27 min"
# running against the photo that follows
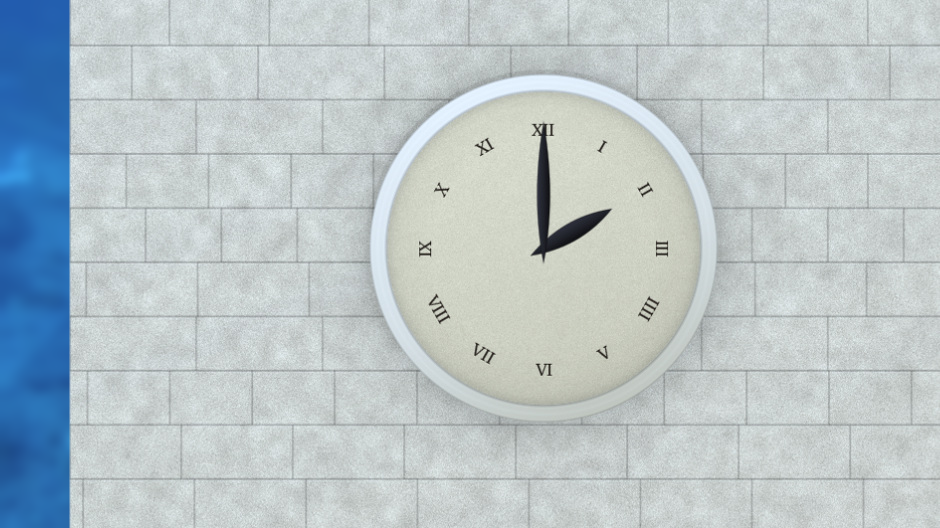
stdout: 2 h 00 min
